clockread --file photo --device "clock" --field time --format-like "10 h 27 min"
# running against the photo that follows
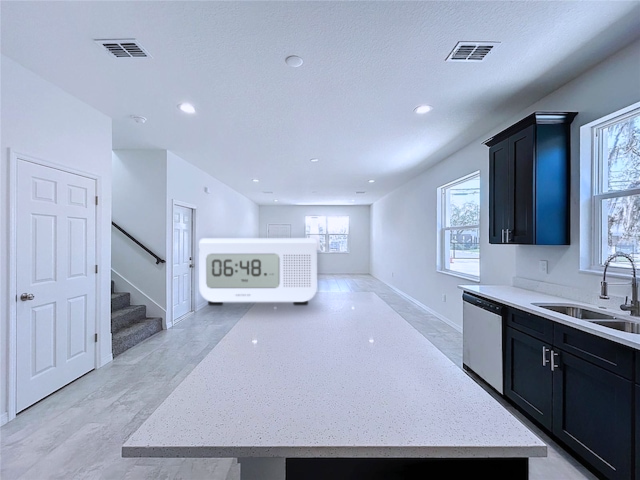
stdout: 6 h 48 min
